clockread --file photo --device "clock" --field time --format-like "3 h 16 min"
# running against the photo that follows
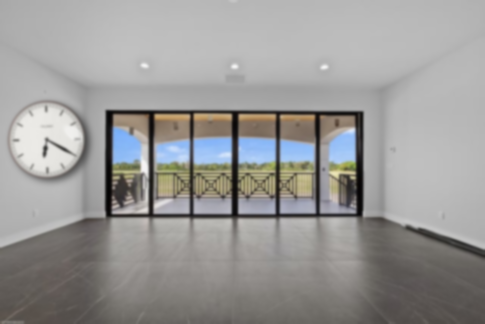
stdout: 6 h 20 min
